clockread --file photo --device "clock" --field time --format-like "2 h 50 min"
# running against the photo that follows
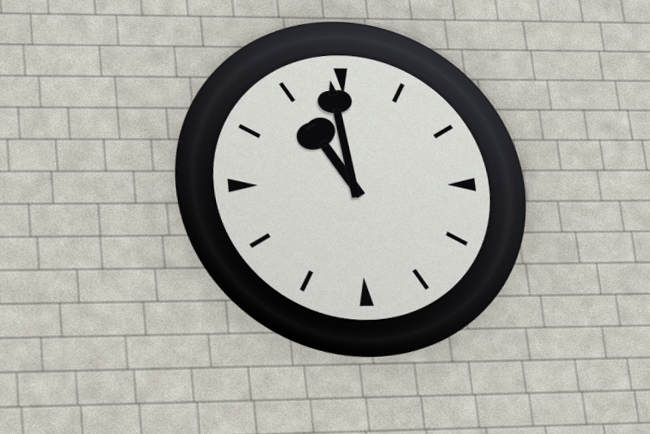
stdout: 10 h 59 min
